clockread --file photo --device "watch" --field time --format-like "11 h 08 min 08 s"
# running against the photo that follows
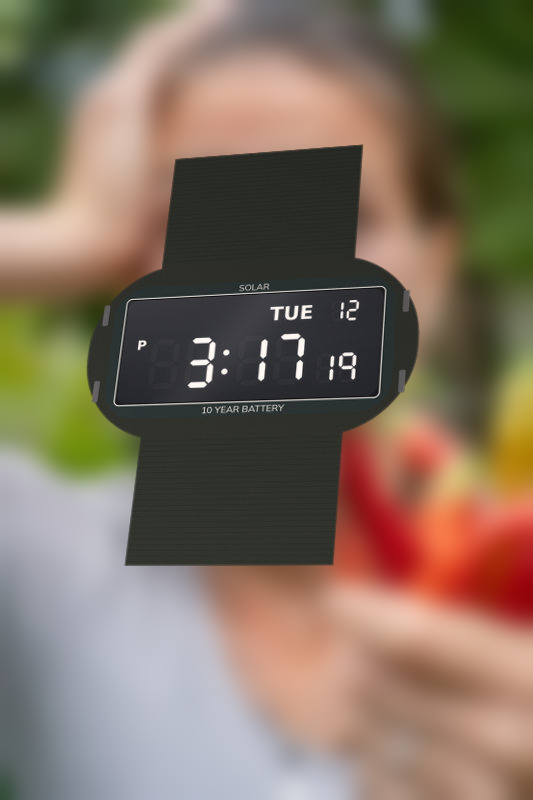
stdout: 3 h 17 min 19 s
